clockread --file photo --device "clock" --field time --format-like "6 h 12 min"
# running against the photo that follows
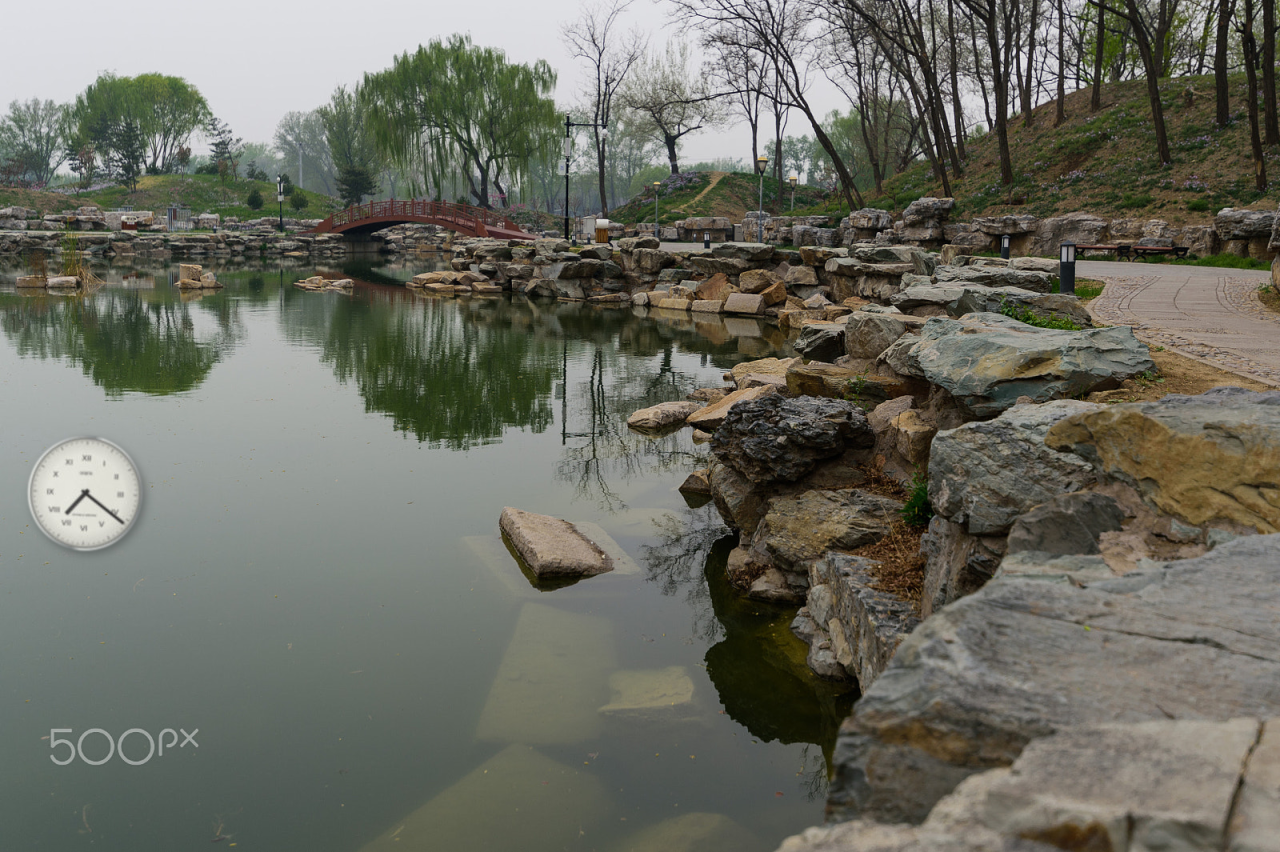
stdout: 7 h 21 min
